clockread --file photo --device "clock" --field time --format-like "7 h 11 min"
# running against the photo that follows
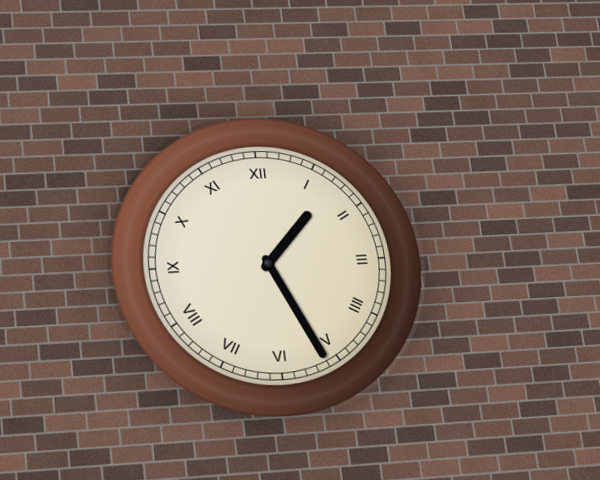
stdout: 1 h 26 min
